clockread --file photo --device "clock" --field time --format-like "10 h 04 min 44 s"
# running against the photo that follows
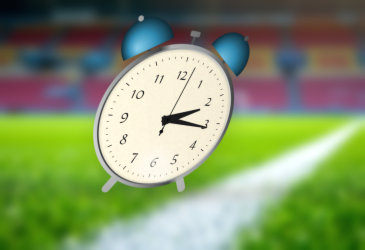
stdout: 2 h 16 min 02 s
